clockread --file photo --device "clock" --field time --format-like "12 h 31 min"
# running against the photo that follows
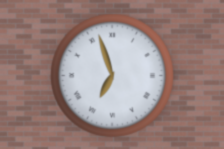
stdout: 6 h 57 min
